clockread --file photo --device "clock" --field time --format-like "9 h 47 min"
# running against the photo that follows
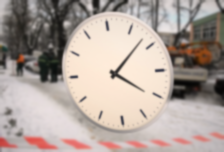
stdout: 4 h 08 min
